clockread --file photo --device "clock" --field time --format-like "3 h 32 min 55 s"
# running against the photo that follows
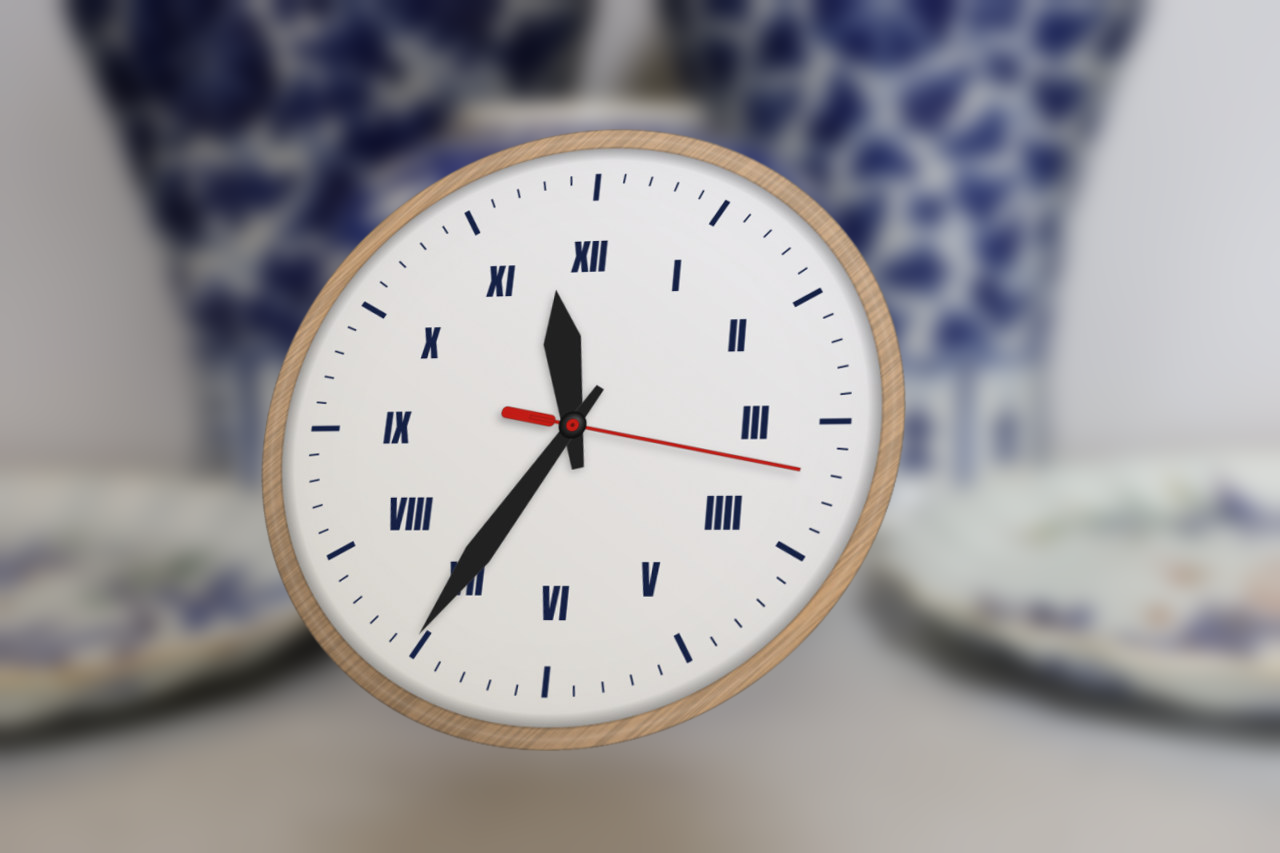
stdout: 11 h 35 min 17 s
